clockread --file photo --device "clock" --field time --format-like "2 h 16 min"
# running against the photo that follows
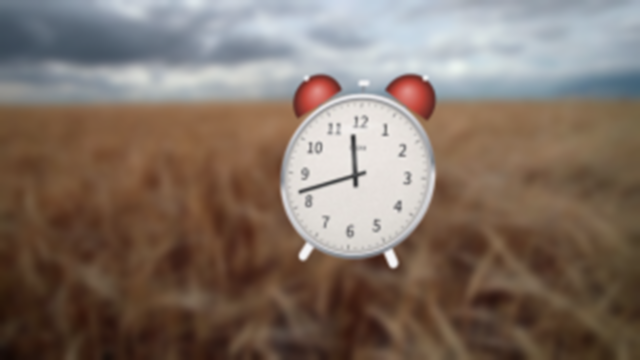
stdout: 11 h 42 min
